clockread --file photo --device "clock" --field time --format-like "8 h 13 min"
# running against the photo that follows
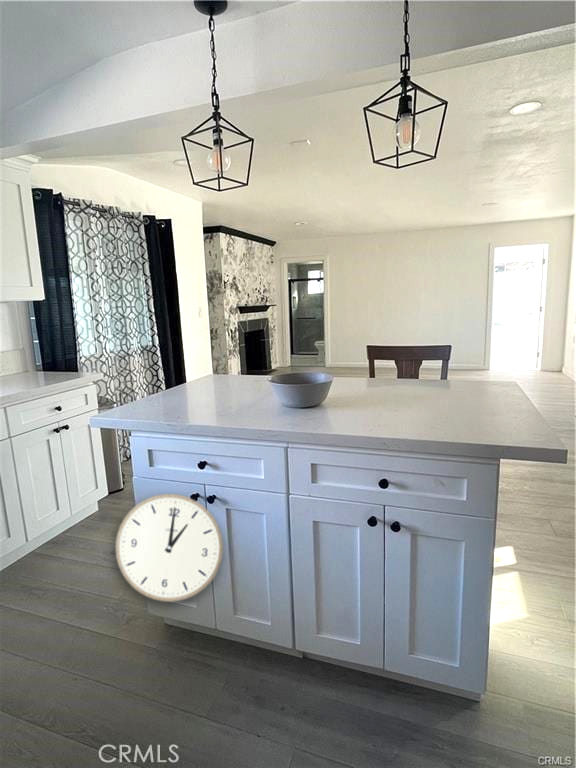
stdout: 1 h 00 min
